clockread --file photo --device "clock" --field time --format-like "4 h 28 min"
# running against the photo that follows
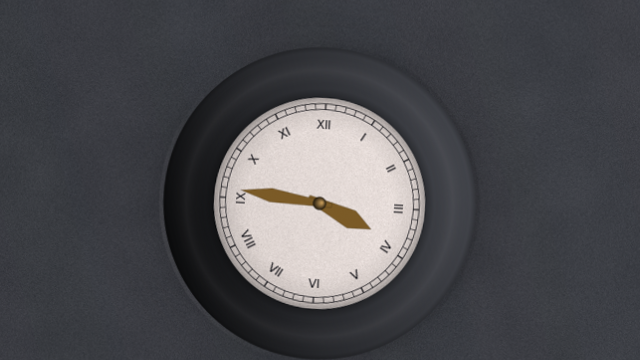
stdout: 3 h 46 min
